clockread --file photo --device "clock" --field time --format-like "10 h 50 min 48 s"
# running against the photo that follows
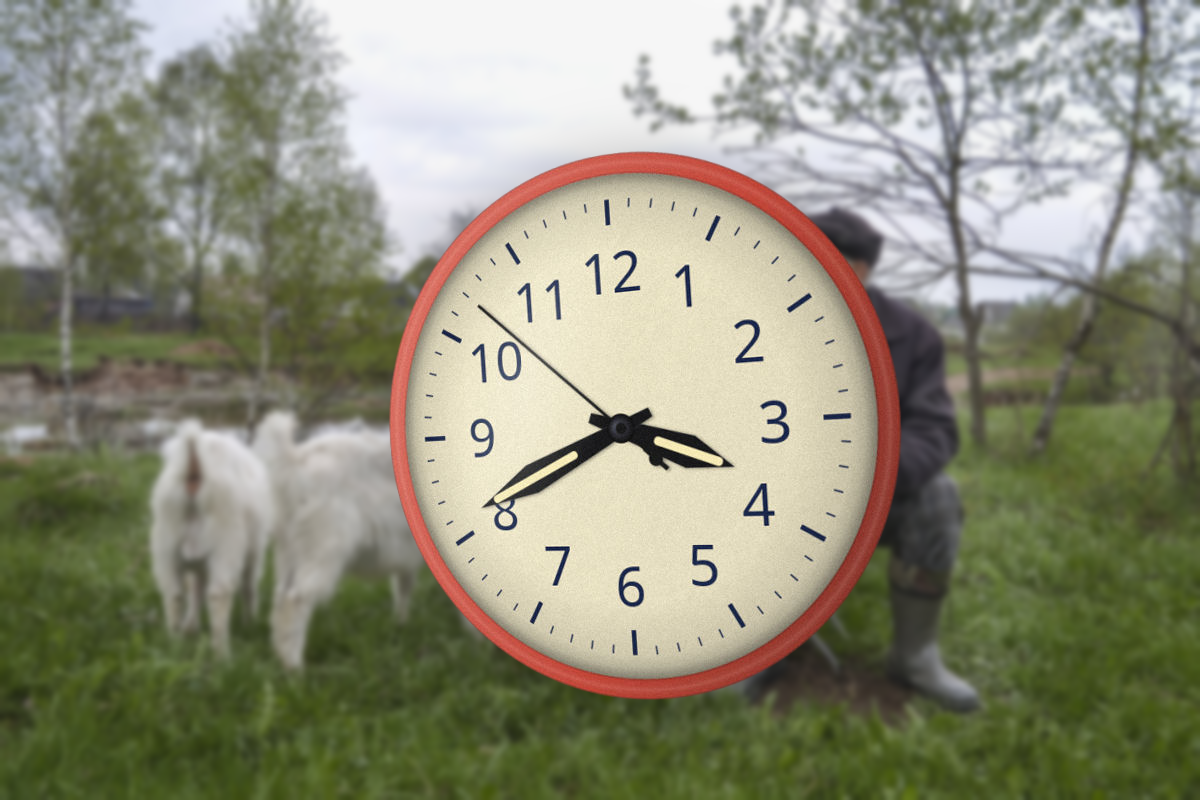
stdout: 3 h 40 min 52 s
